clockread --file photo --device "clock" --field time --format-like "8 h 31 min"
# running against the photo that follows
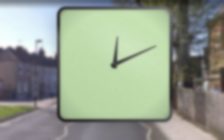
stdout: 12 h 11 min
